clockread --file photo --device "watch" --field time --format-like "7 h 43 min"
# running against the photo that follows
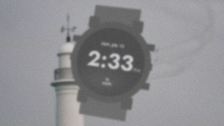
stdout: 2 h 33 min
